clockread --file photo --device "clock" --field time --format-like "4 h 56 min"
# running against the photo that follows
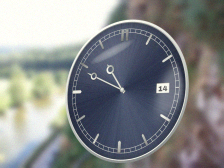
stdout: 10 h 49 min
